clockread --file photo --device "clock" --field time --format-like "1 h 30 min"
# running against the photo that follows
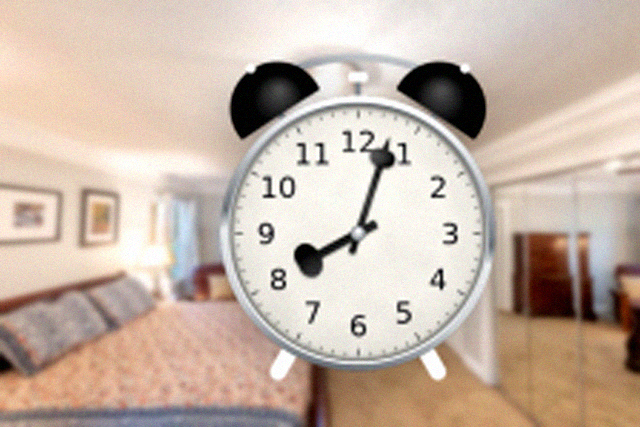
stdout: 8 h 03 min
